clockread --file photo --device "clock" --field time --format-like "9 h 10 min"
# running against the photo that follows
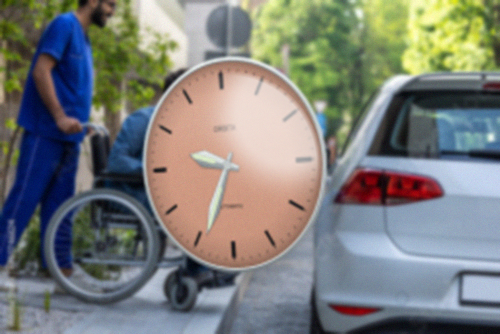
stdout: 9 h 34 min
